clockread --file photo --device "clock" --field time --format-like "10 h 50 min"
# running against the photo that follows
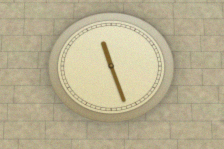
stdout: 11 h 27 min
